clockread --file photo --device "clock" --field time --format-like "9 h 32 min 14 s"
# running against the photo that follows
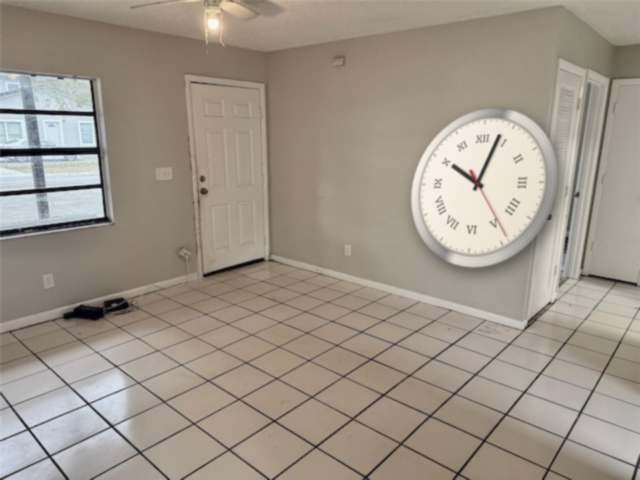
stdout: 10 h 03 min 24 s
